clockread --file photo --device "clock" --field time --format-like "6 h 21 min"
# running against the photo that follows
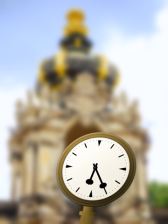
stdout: 6 h 25 min
